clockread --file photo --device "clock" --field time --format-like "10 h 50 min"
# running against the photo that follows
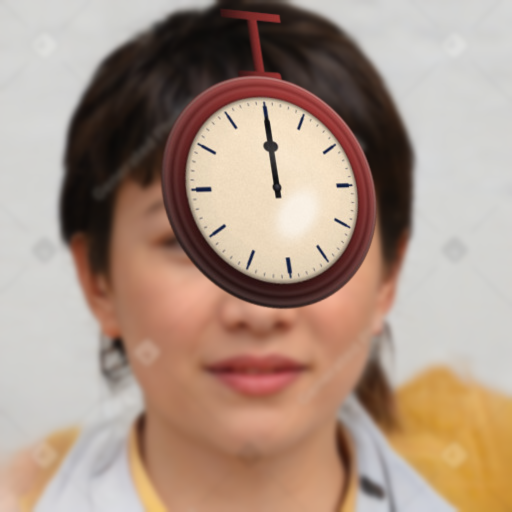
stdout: 12 h 00 min
